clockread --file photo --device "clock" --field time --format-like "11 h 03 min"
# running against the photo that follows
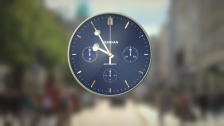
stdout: 9 h 55 min
